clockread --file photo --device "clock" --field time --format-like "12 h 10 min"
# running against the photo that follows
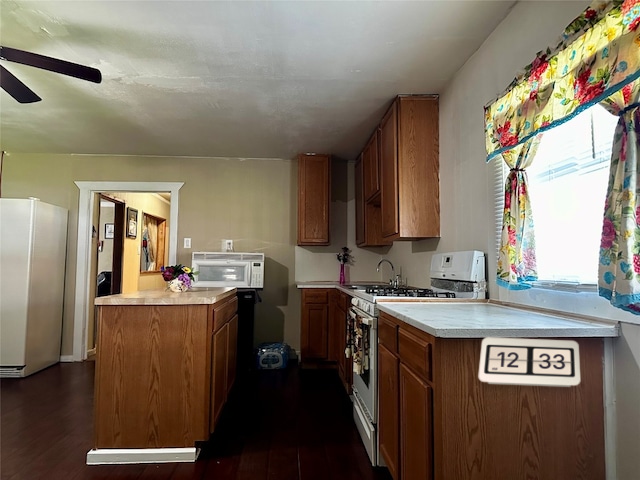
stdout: 12 h 33 min
